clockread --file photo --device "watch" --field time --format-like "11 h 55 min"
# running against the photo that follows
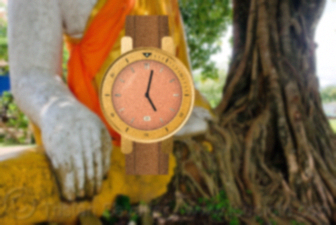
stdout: 5 h 02 min
